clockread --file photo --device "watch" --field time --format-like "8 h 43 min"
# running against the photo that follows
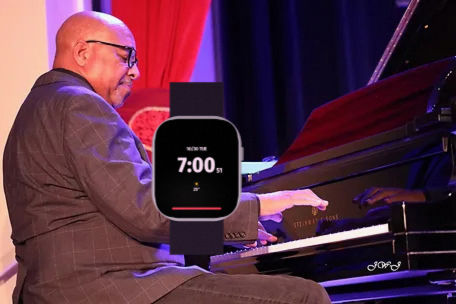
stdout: 7 h 00 min
